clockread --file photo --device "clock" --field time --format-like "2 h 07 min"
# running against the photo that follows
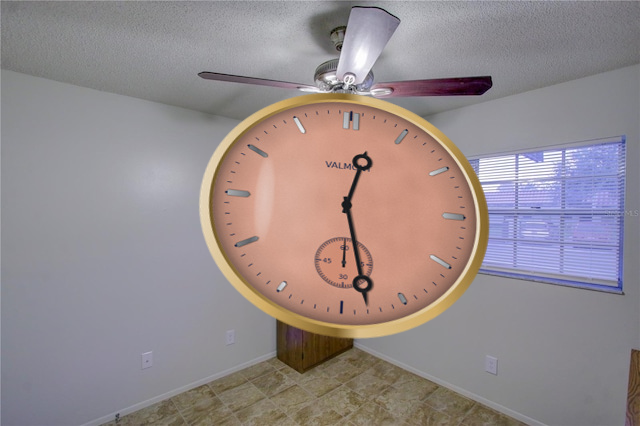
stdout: 12 h 28 min
